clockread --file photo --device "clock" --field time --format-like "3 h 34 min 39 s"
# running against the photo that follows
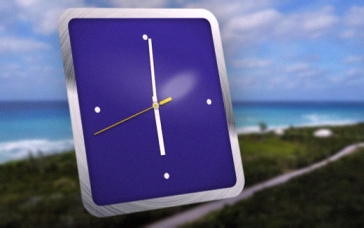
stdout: 6 h 00 min 42 s
